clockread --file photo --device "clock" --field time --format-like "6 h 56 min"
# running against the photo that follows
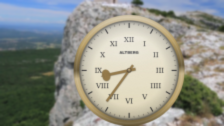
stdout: 8 h 36 min
